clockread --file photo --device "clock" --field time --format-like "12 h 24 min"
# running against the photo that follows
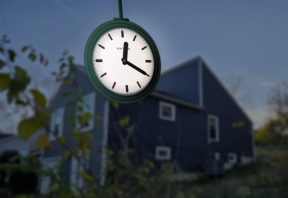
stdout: 12 h 20 min
